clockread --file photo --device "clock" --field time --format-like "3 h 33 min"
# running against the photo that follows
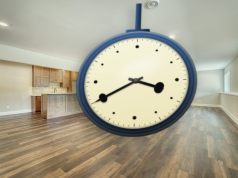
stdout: 3 h 40 min
